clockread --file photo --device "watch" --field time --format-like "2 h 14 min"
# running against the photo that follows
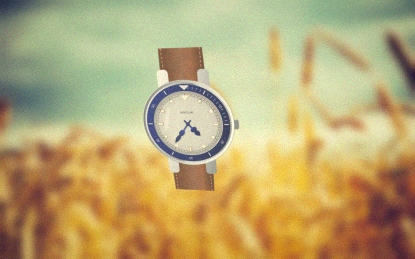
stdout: 4 h 36 min
